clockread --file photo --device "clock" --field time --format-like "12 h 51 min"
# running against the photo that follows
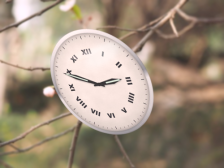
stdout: 2 h 49 min
